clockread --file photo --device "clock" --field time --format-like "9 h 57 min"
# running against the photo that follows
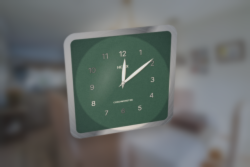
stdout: 12 h 09 min
